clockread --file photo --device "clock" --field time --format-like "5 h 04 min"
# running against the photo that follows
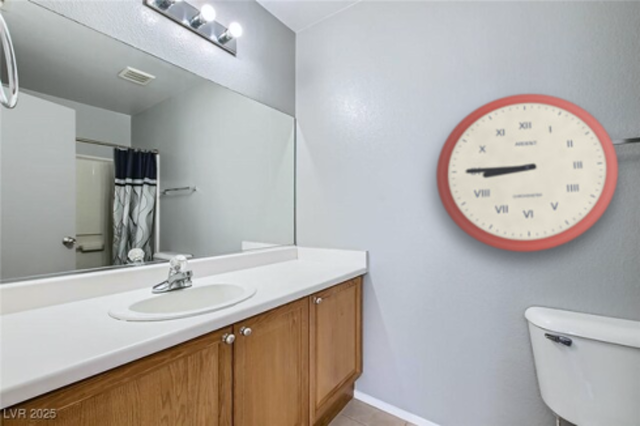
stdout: 8 h 45 min
